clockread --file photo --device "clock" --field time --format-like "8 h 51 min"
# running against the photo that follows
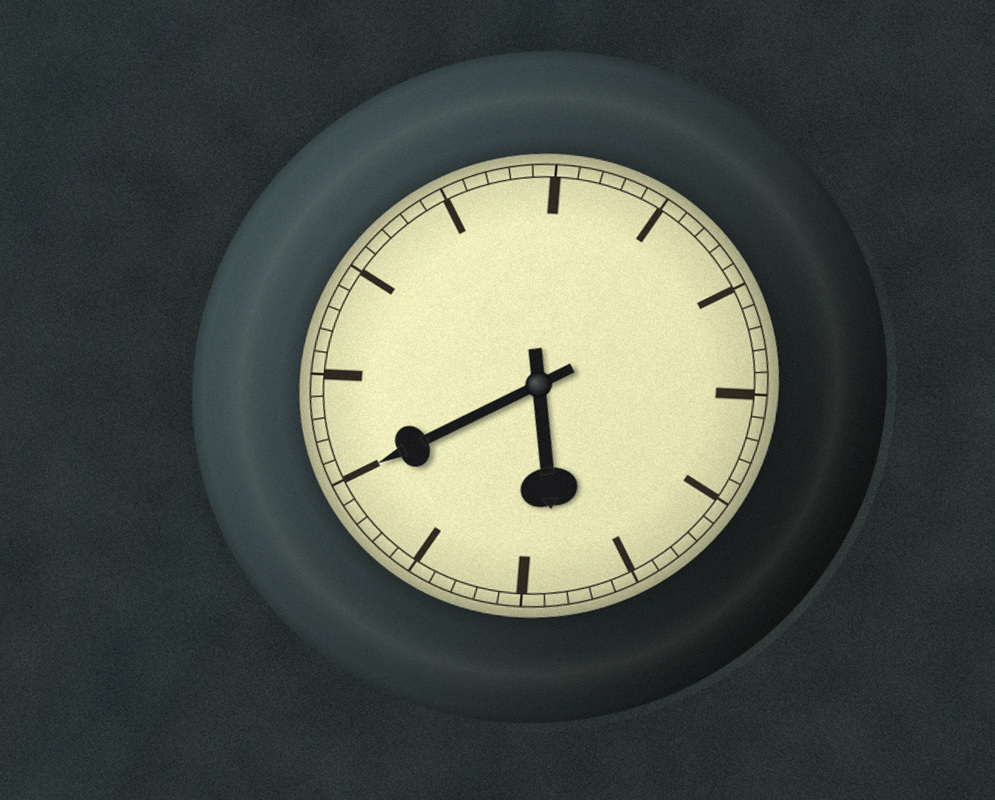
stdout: 5 h 40 min
